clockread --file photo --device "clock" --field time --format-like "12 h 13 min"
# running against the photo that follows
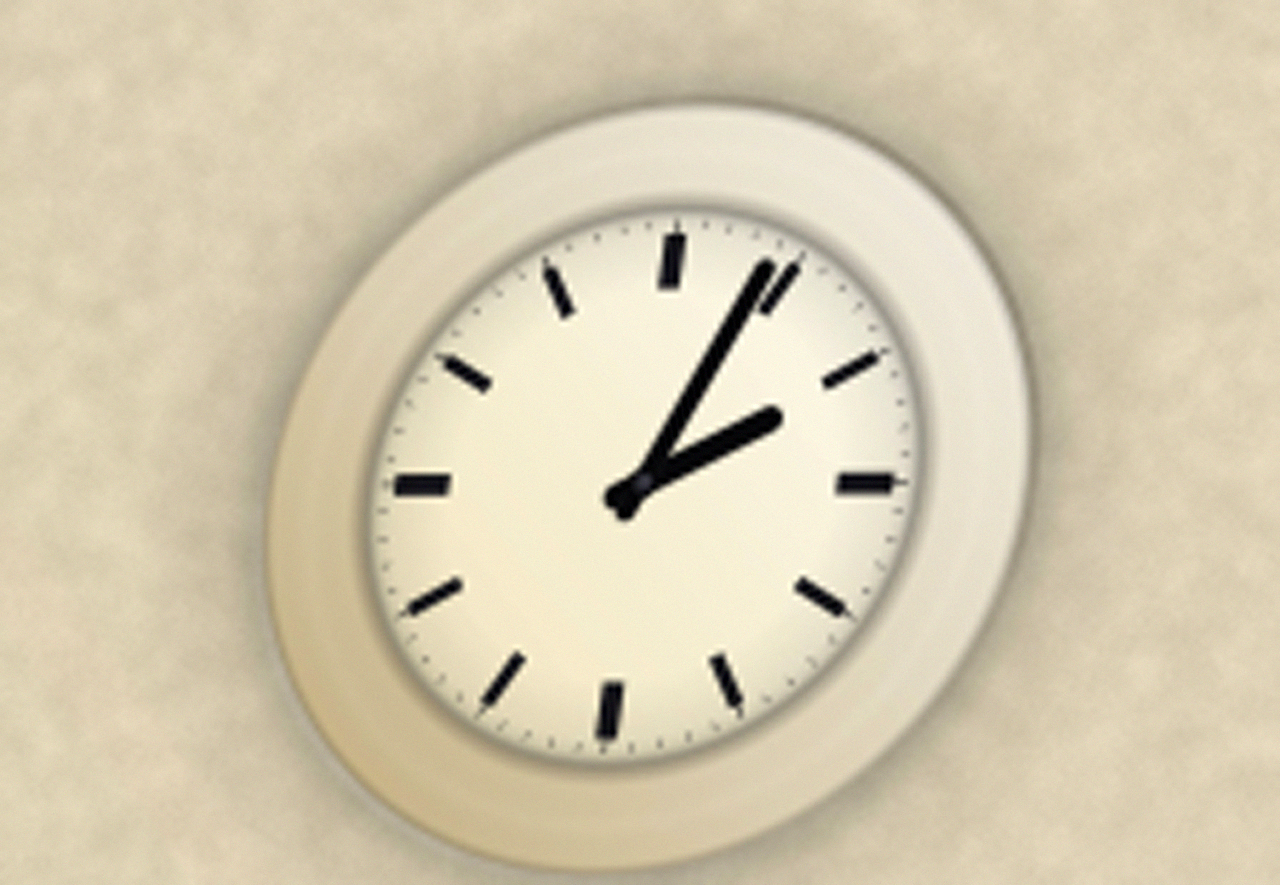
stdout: 2 h 04 min
